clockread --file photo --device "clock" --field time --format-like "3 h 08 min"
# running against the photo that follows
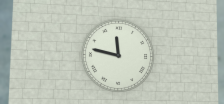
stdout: 11 h 47 min
